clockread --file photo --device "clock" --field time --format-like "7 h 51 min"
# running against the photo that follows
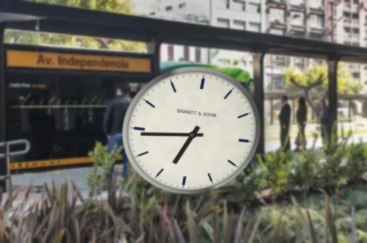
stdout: 6 h 44 min
